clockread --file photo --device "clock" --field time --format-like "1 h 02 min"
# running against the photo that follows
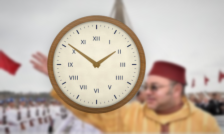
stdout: 1 h 51 min
